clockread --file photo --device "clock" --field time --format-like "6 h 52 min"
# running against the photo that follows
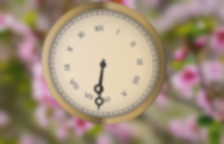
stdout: 6 h 32 min
